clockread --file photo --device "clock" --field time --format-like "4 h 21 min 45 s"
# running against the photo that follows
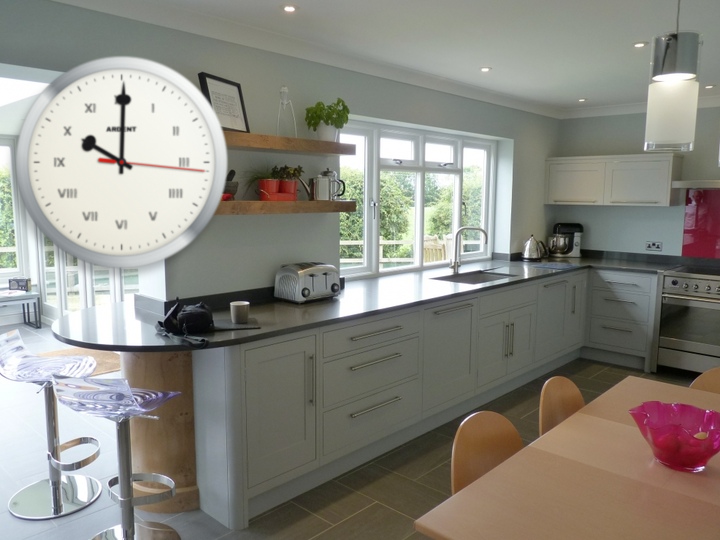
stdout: 10 h 00 min 16 s
